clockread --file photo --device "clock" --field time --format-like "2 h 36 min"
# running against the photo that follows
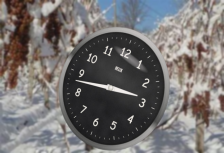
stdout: 2 h 43 min
